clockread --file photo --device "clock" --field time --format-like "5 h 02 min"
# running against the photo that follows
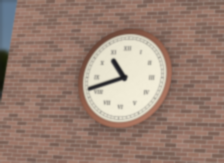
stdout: 10 h 42 min
